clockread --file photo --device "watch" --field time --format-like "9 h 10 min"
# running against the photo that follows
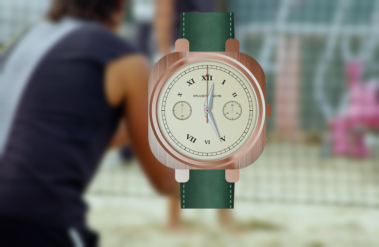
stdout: 12 h 26 min
